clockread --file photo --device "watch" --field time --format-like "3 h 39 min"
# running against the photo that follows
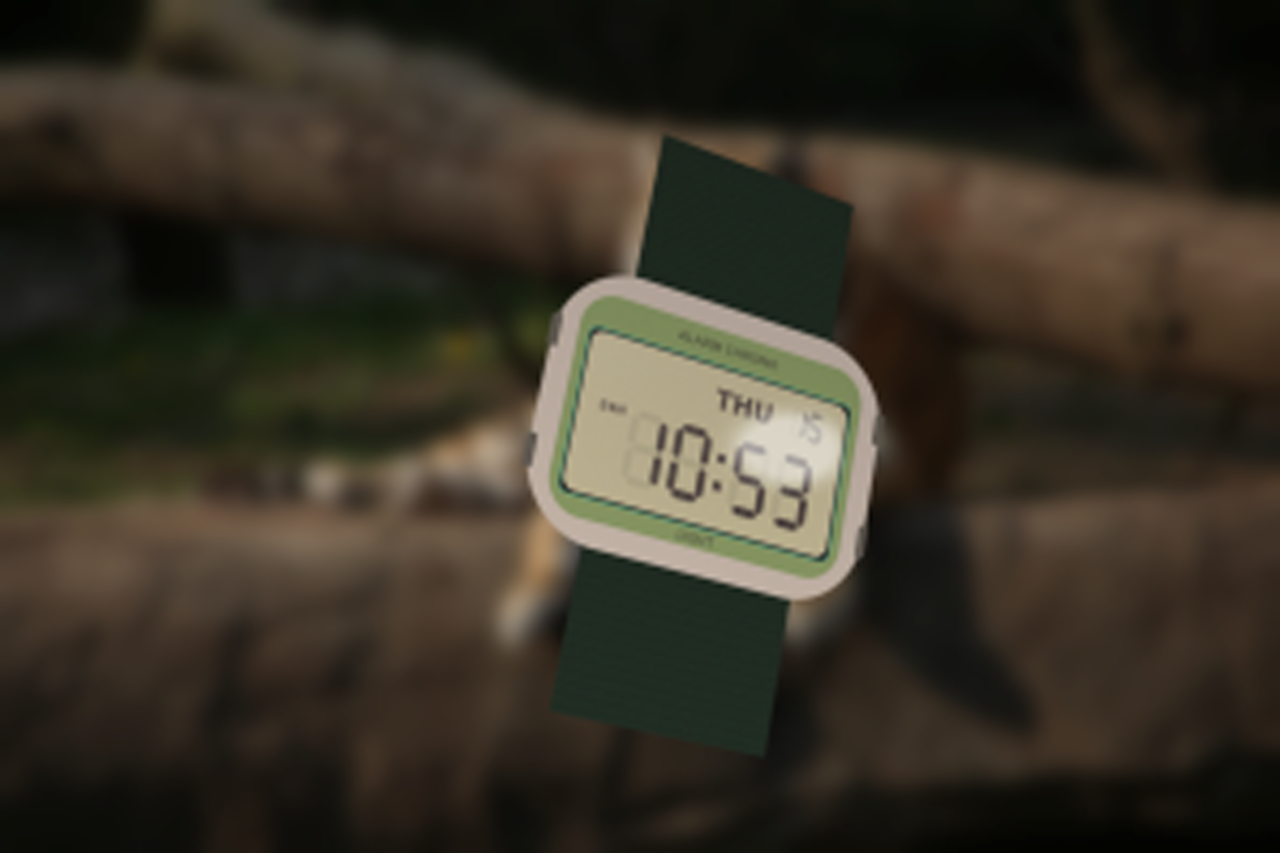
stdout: 10 h 53 min
